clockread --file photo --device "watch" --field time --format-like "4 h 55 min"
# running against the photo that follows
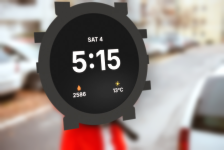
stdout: 5 h 15 min
